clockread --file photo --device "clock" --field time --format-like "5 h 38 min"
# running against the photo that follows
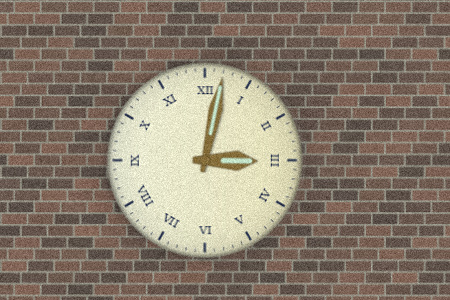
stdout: 3 h 02 min
